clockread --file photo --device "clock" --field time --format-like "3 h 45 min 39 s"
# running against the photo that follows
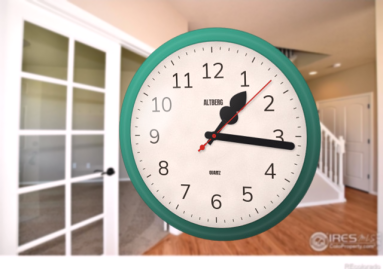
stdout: 1 h 16 min 08 s
